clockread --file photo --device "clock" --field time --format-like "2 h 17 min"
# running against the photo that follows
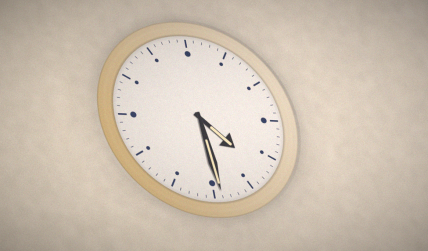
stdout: 4 h 29 min
